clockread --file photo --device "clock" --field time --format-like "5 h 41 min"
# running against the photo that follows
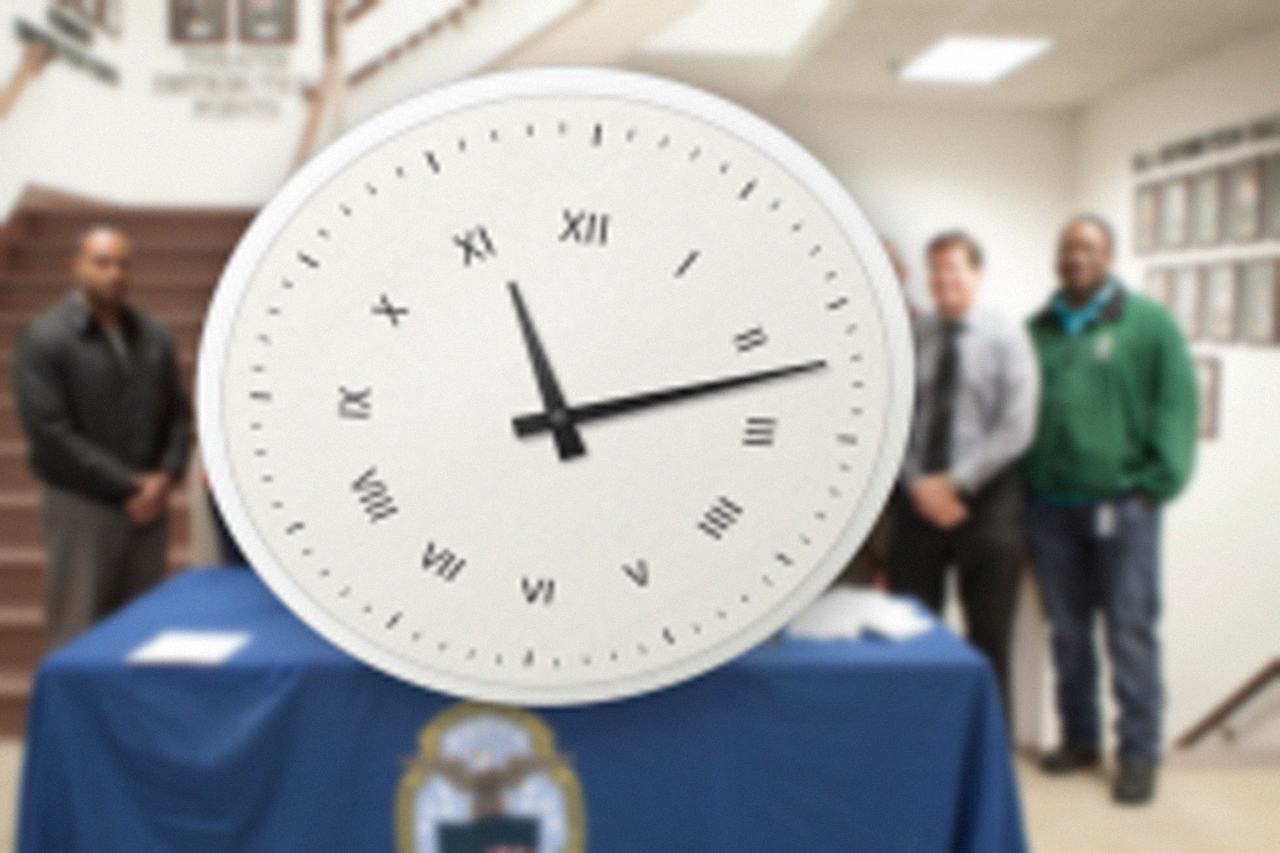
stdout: 11 h 12 min
